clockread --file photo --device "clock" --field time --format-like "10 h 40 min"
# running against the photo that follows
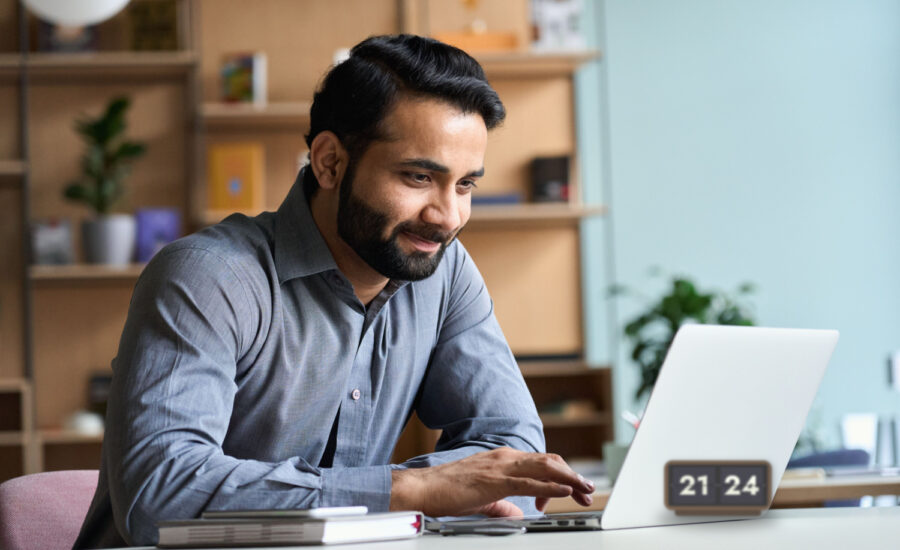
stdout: 21 h 24 min
